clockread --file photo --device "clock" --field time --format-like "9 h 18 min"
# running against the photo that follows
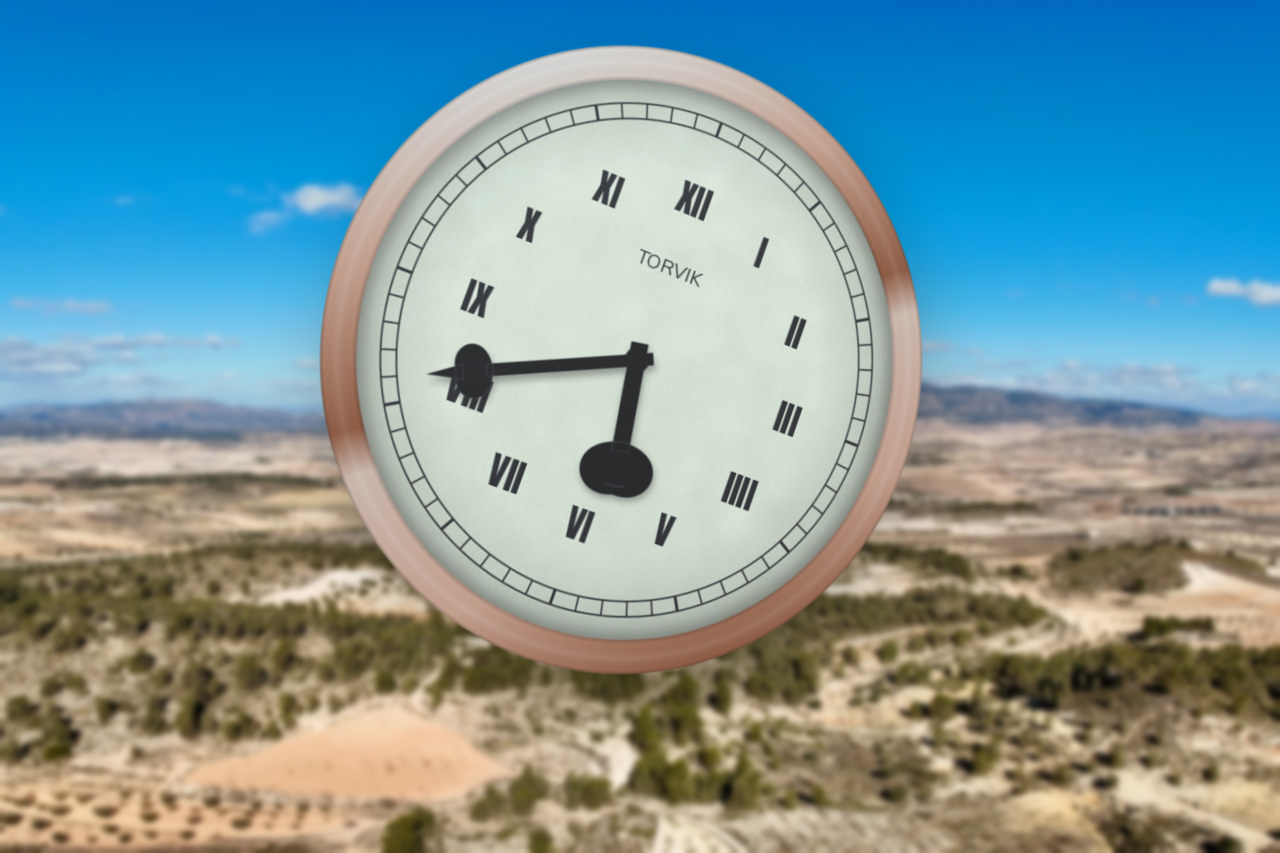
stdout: 5 h 41 min
